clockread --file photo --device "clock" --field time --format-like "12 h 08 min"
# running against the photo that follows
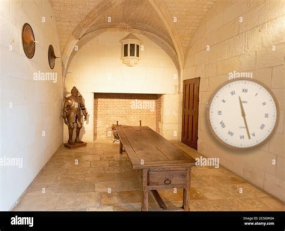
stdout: 11 h 27 min
